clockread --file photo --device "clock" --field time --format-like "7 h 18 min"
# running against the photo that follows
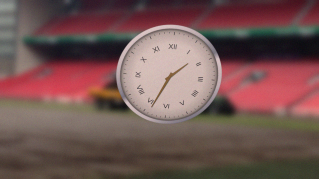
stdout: 1 h 34 min
